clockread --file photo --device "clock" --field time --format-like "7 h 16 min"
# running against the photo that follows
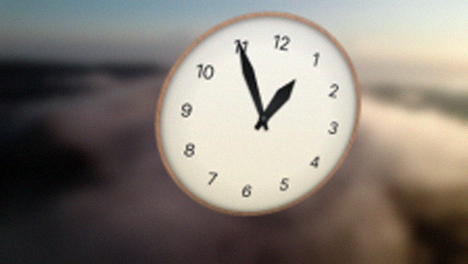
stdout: 12 h 55 min
